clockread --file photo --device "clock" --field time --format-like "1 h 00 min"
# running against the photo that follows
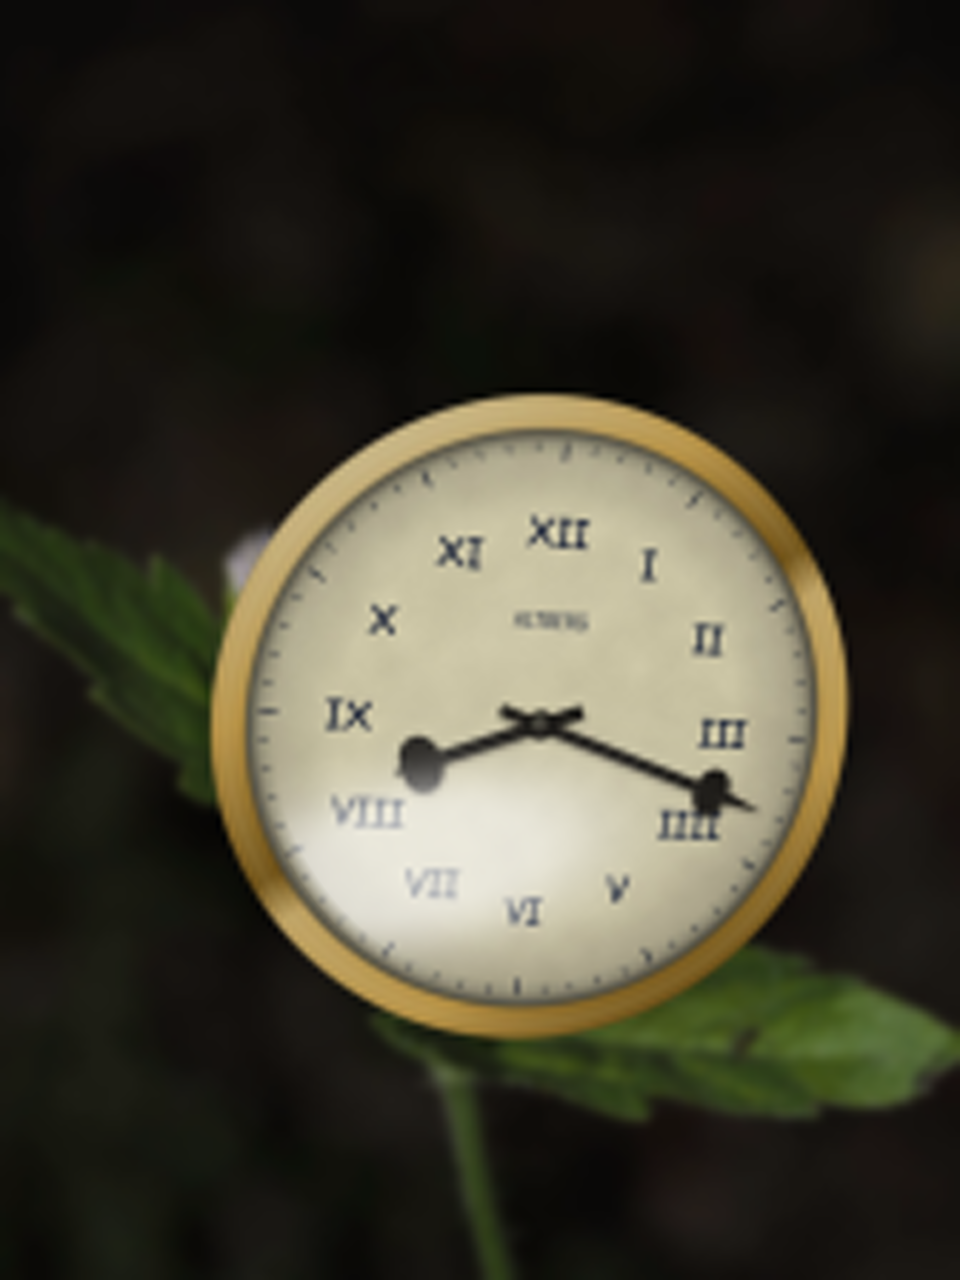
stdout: 8 h 18 min
